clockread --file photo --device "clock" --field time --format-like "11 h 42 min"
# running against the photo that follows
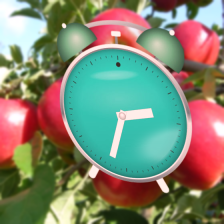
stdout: 2 h 33 min
